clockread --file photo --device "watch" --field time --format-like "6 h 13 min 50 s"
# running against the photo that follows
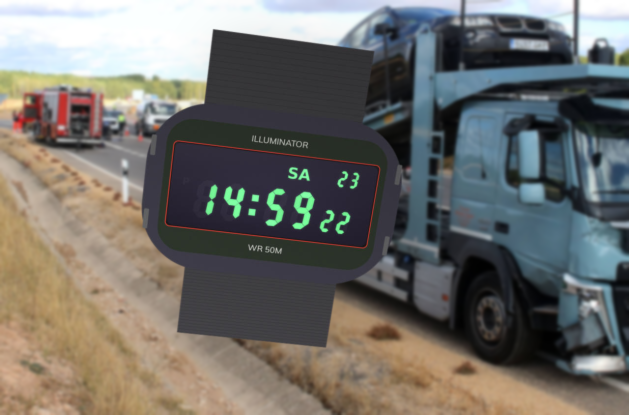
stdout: 14 h 59 min 22 s
